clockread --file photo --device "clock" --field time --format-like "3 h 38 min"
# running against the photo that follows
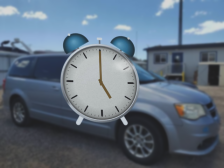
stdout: 5 h 00 min
